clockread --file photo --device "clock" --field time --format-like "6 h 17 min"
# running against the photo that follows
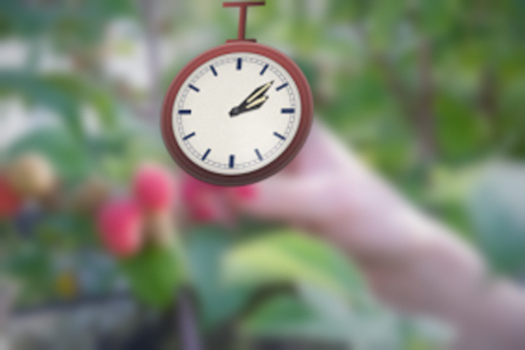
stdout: 2 h 08 min
